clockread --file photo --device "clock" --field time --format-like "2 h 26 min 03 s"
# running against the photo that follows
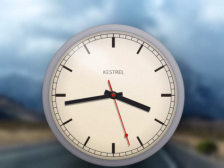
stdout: 3 h 43 min 27 s
